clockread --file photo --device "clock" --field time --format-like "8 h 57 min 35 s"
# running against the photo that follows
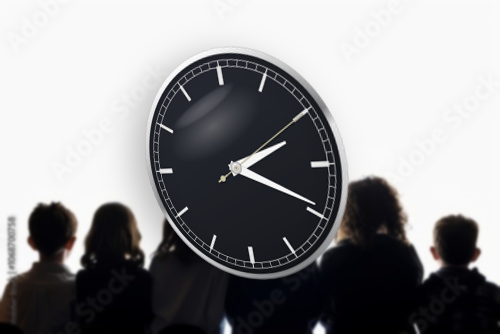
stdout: 2 h 19 min 10 s
